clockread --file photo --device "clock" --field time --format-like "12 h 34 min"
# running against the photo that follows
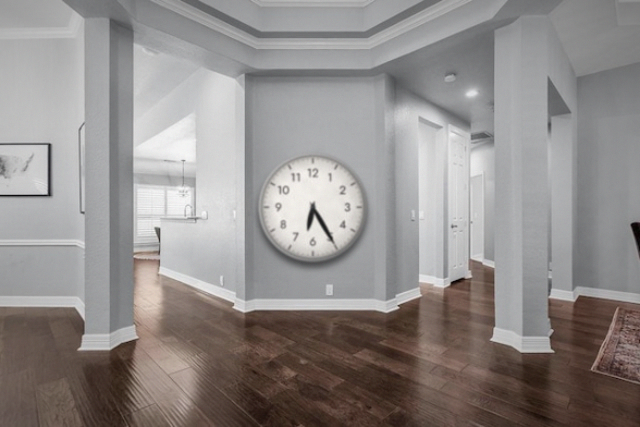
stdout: 6 h 25 min
